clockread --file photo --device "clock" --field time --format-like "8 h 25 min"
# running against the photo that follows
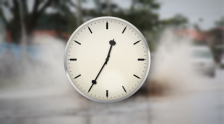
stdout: 12 h 35 min
